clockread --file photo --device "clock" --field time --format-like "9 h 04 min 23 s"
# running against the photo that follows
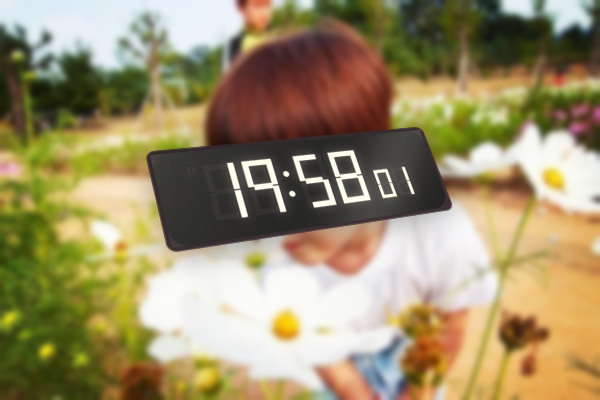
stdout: 19 h 58 min 01 s
